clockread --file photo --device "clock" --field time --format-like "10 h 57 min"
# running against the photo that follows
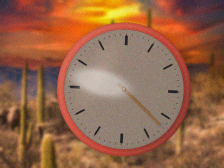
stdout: 4 h 22 min
